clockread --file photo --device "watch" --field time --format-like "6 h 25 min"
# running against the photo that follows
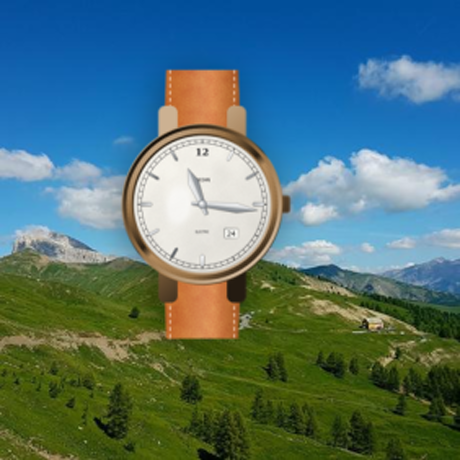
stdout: 11 h 16 min
